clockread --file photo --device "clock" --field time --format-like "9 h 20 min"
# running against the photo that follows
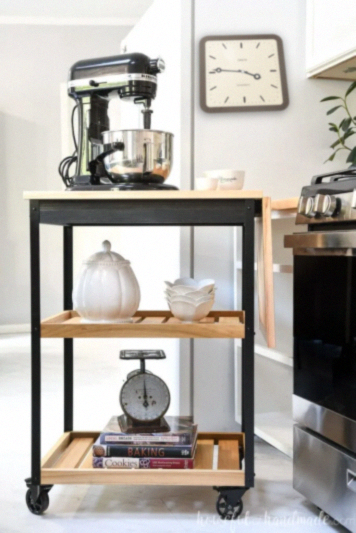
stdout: 3 h 46 min
